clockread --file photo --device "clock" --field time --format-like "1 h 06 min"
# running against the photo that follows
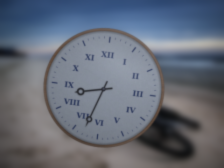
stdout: 8 h 33 min
